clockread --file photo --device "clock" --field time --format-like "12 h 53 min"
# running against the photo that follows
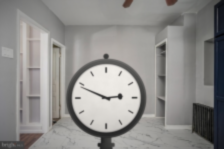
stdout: 2 h 49 min
